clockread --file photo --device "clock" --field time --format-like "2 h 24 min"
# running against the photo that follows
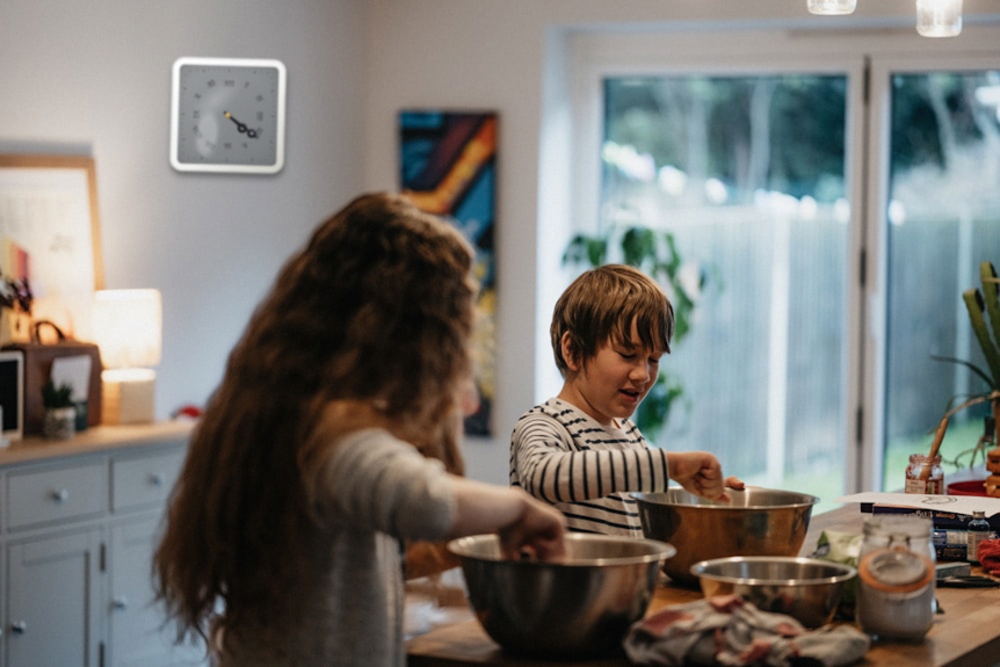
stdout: 4 h 21 min
